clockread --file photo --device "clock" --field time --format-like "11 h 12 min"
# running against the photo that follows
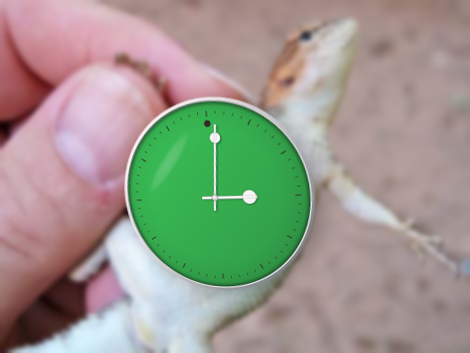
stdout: 3 h 01 min
